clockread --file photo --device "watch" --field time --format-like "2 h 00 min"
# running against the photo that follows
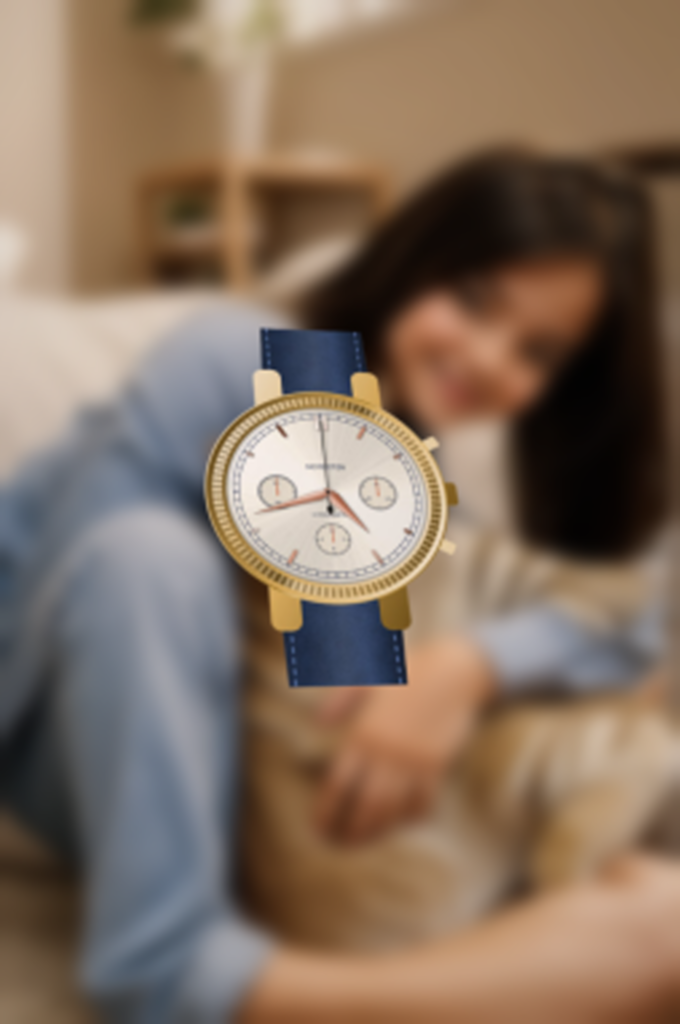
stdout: 4 h 42 min
